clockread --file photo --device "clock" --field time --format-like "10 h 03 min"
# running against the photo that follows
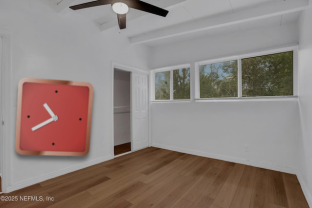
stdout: 10 h 40 min
